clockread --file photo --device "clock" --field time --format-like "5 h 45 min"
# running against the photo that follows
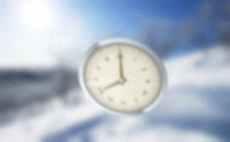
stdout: 8 h 00 min
